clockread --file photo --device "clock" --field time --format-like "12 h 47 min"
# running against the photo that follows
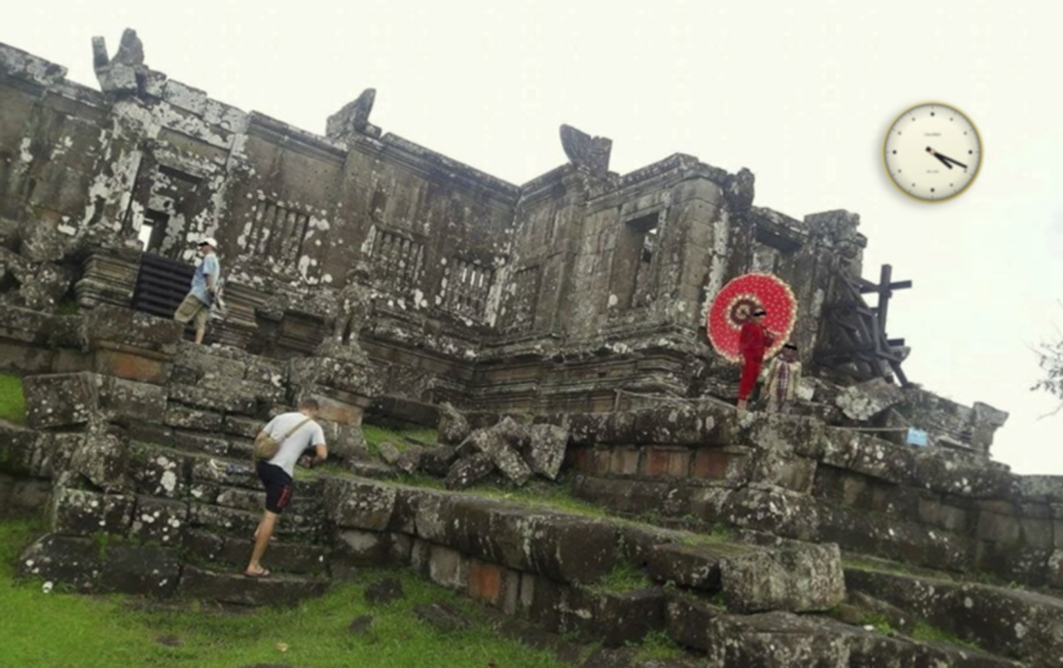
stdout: 4 h 19 min
